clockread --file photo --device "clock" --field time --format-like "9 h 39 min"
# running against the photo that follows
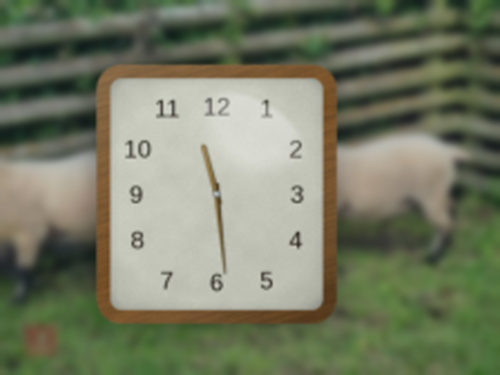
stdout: 11 h 29 min
